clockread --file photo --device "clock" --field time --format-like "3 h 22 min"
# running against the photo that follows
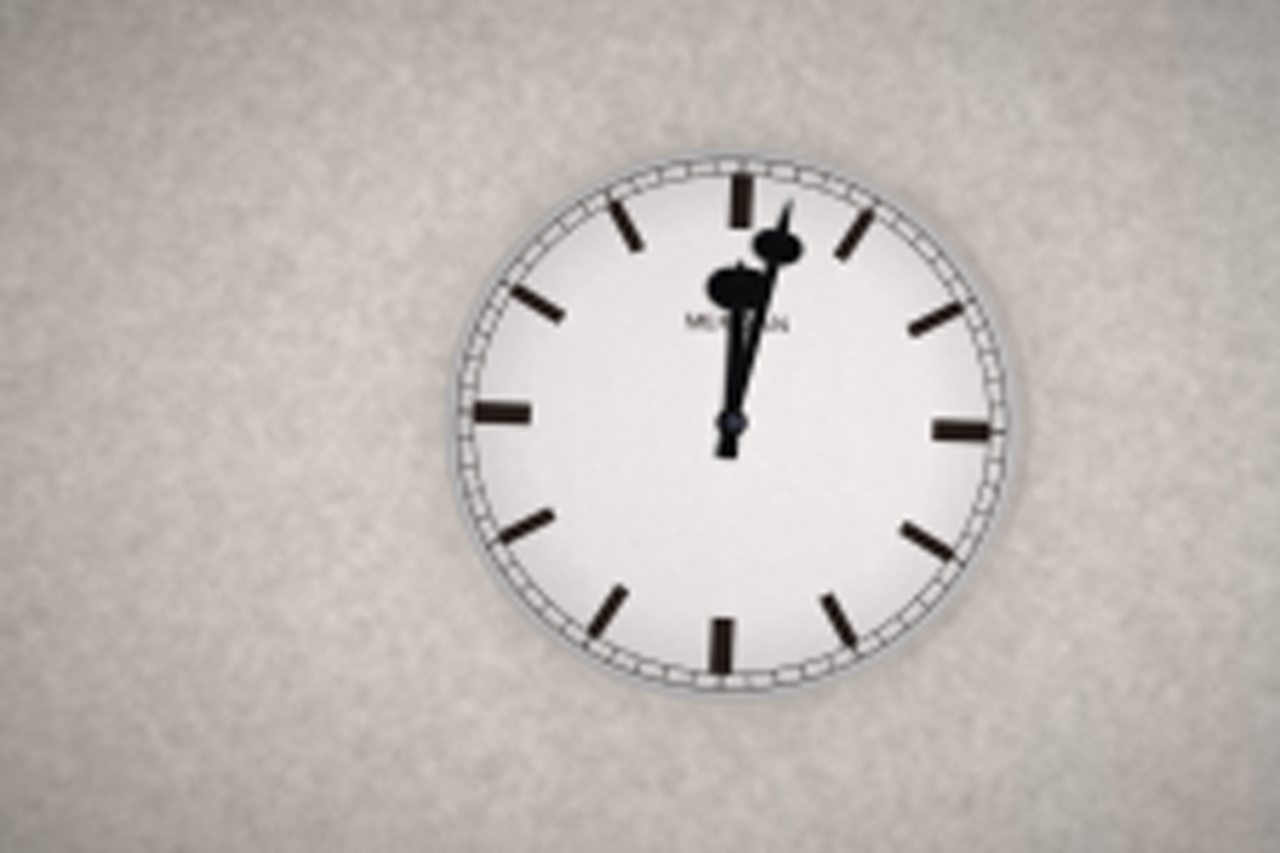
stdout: 12 h 02 min
